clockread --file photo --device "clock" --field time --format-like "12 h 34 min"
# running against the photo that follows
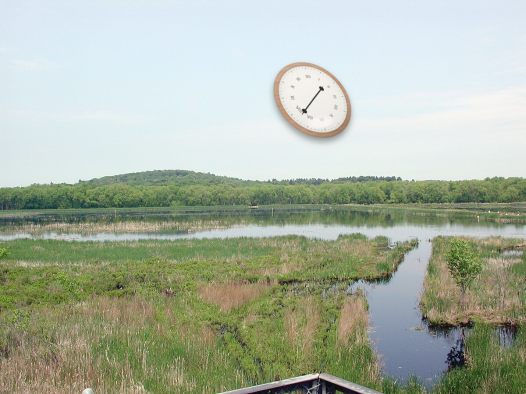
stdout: 1 h 38 min
